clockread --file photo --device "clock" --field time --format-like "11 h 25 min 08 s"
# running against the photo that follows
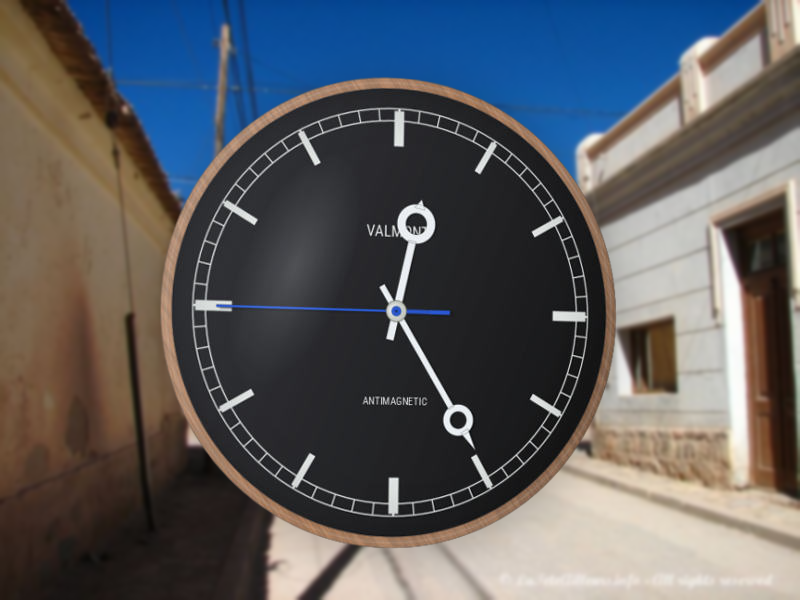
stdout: 12 h 24 min 45 s
